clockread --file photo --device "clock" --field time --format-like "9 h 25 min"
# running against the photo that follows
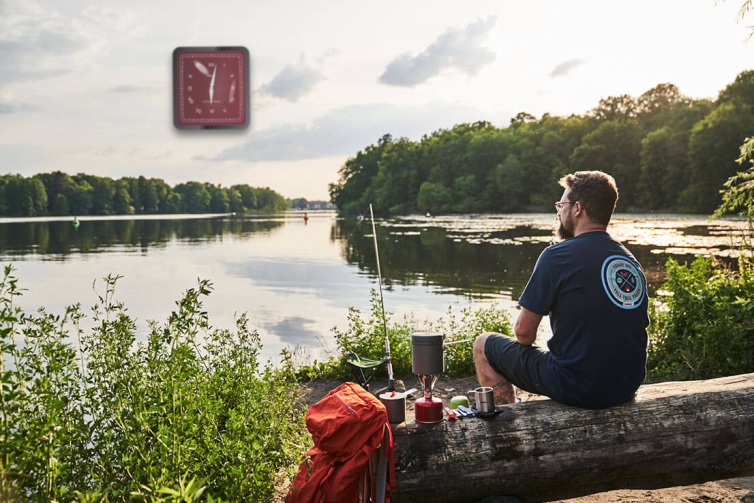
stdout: 6 h 02 min
